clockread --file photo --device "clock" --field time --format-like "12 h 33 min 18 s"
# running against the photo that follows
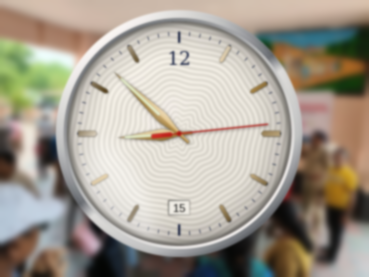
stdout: 8 h 52 min 14 s
